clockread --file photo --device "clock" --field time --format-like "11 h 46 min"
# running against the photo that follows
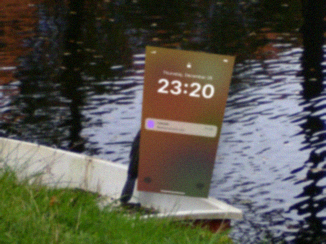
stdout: 23 h 20 min
